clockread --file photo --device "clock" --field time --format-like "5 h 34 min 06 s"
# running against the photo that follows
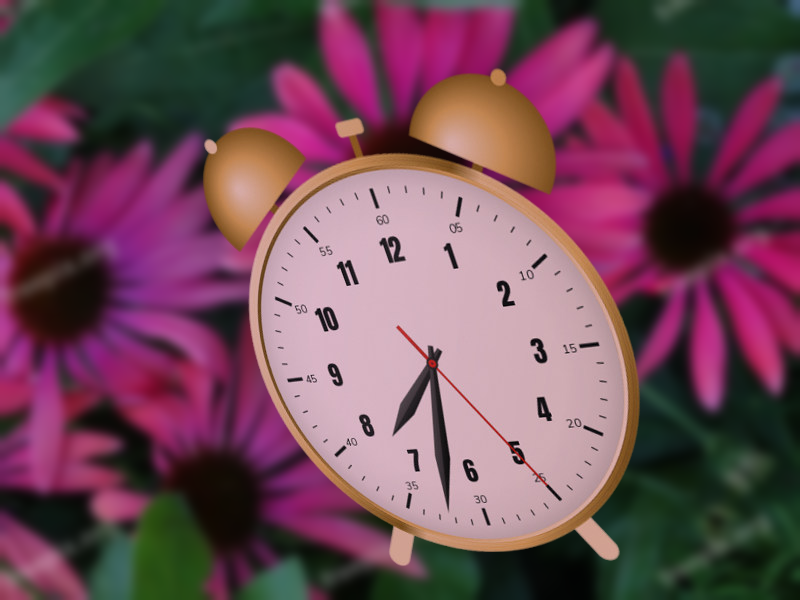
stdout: 7 h 32 min 25 s
